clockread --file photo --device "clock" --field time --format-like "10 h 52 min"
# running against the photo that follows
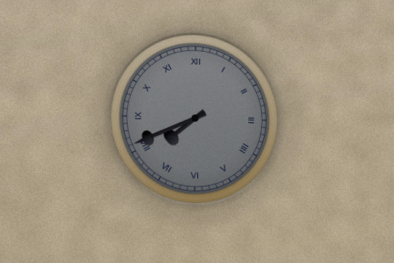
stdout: 7 h 41 min
